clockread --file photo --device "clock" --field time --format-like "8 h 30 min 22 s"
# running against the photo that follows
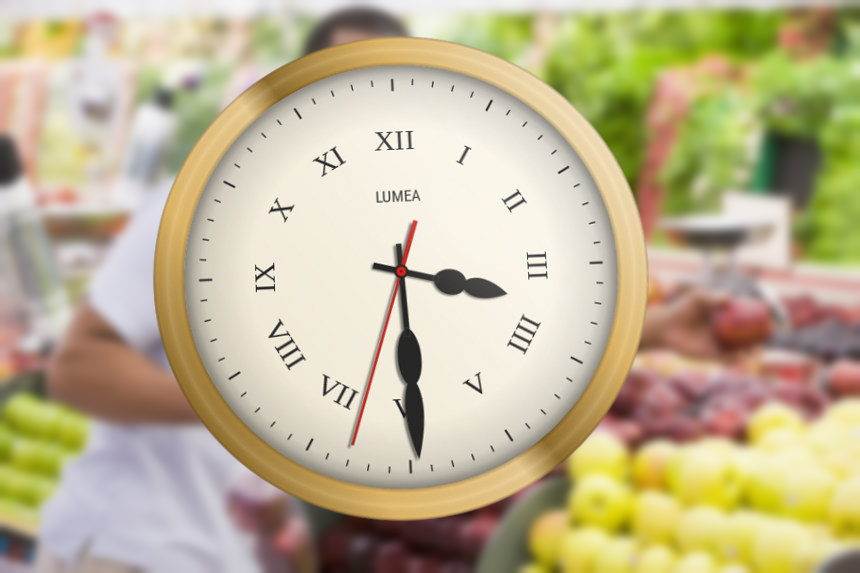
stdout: 3 h 29 min 33 s
